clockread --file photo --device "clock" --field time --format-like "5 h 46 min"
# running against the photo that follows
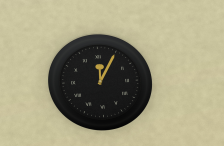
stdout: 12 h 05 min
